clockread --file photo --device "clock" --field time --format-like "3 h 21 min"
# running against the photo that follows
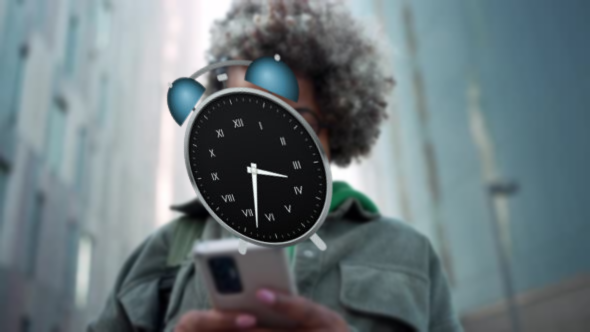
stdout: 3 h 33 min
